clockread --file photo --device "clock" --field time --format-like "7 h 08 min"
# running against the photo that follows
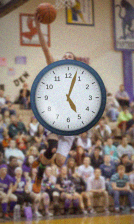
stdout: 5 h 03 min
